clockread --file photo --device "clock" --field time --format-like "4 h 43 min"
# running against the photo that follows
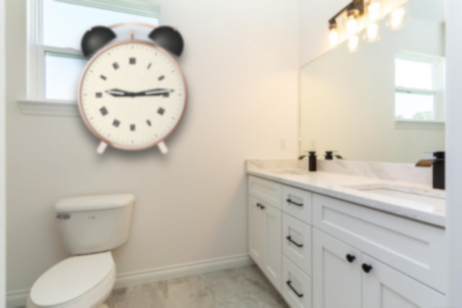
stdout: 9 h 14 min
